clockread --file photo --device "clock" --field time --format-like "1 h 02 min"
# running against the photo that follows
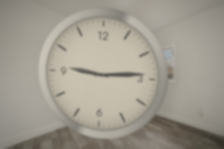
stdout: 9 h 14 min
